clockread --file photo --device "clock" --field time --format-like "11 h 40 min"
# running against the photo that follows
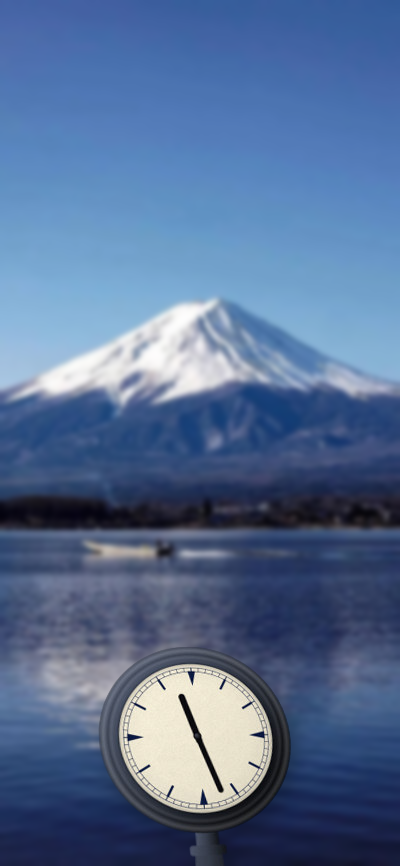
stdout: 11 h 27 min
